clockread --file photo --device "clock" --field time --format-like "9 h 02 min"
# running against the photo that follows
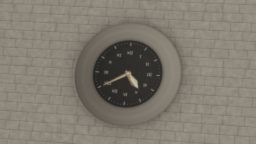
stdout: 4 h 40 min
